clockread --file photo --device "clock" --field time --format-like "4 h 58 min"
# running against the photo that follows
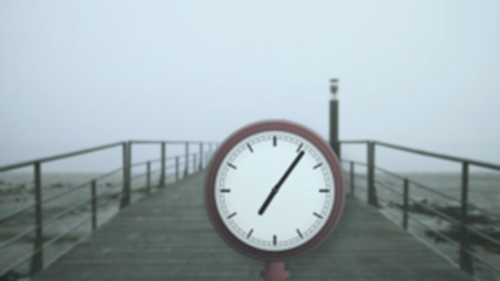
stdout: 7 h 06 min
